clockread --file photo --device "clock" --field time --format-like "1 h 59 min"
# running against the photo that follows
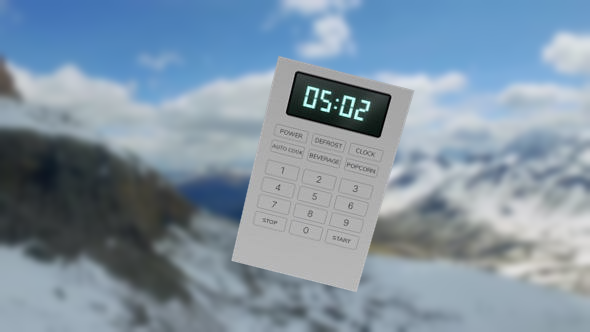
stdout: 5 h 02 min
